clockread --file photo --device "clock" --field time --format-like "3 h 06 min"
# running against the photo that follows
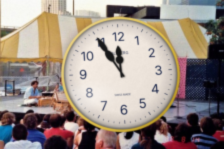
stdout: 11 h 55 min
